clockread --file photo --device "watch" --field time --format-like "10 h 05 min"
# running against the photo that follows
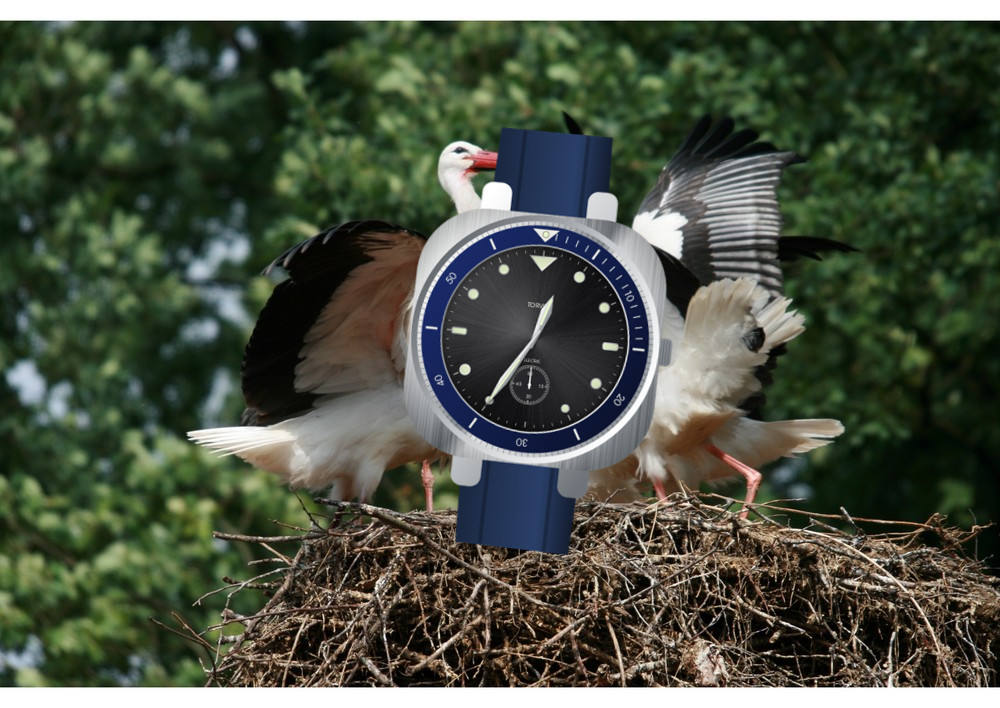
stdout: 12 h 35 min
